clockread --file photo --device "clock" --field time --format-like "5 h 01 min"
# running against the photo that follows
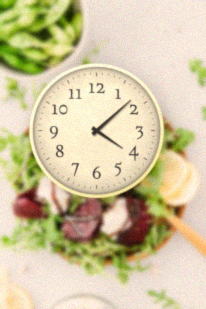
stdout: 4 h 08 min
